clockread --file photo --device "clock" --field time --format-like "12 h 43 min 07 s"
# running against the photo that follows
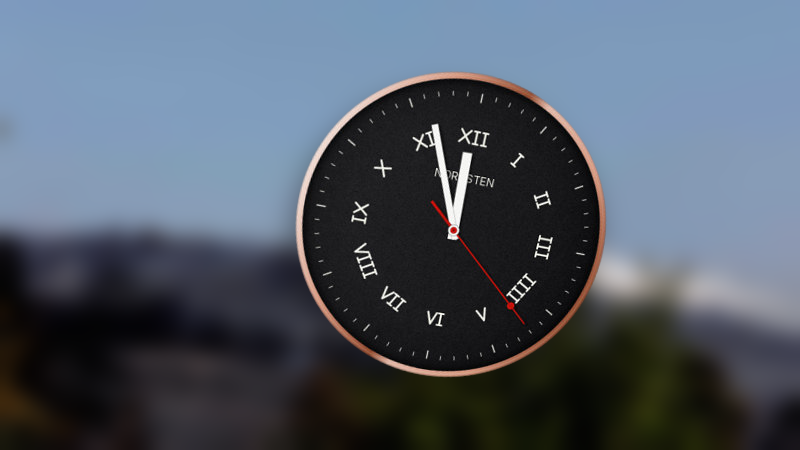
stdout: 11 h 56 min 22 s
